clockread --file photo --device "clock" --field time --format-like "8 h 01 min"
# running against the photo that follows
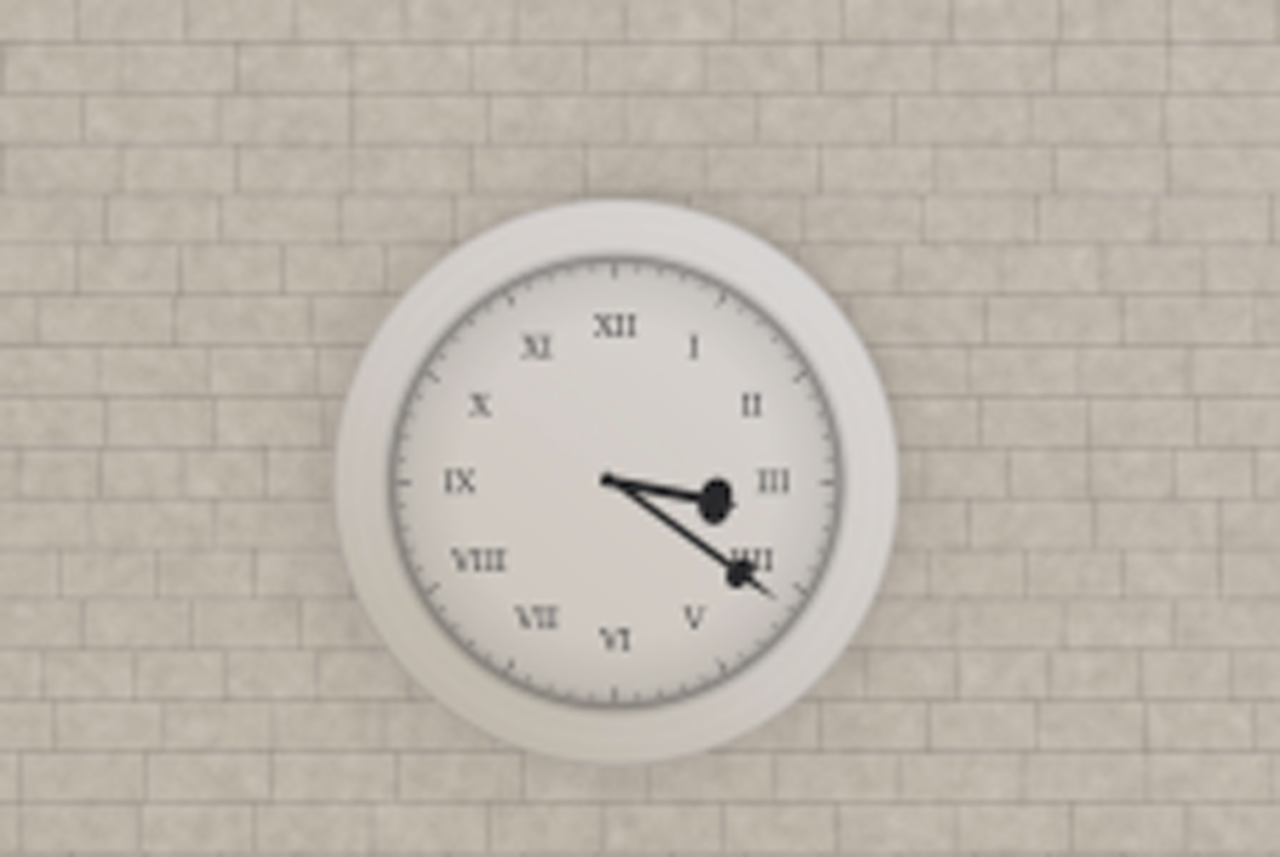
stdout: 3 h 21 min
